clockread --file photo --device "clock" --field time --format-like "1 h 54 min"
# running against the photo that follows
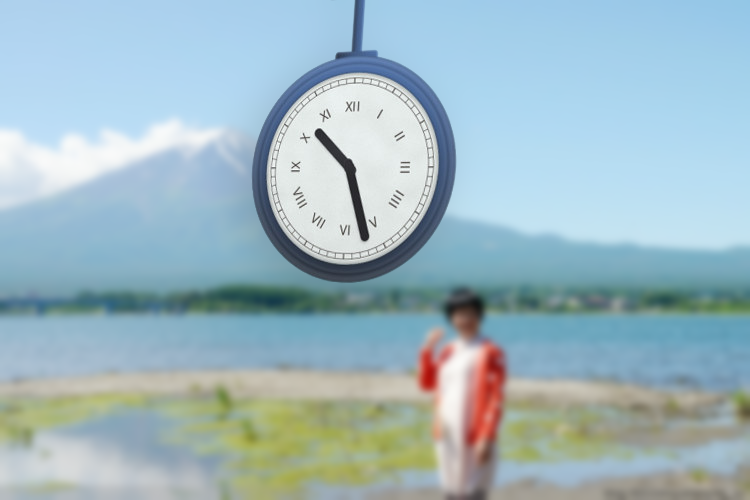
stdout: 10 h 27 min
